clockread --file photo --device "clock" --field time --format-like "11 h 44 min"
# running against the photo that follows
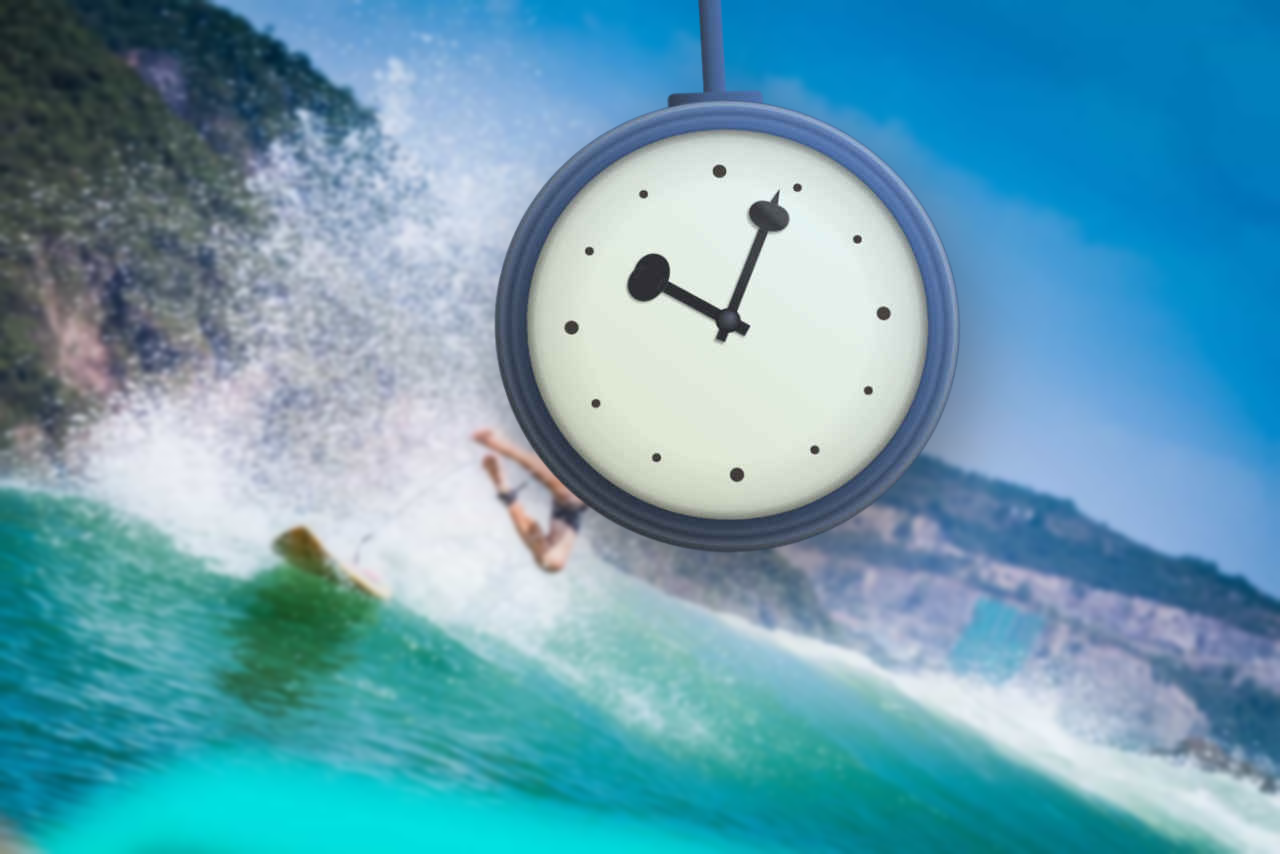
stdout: 10 h 04 min
